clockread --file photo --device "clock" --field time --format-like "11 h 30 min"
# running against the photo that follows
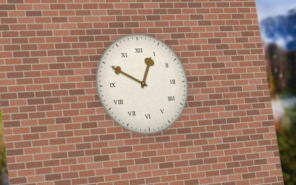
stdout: 12 h 50 min
